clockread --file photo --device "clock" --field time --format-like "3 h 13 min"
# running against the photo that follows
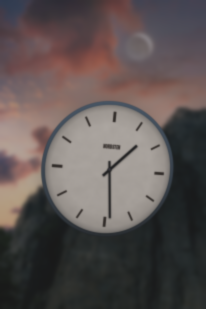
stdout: 1 h 29 min
